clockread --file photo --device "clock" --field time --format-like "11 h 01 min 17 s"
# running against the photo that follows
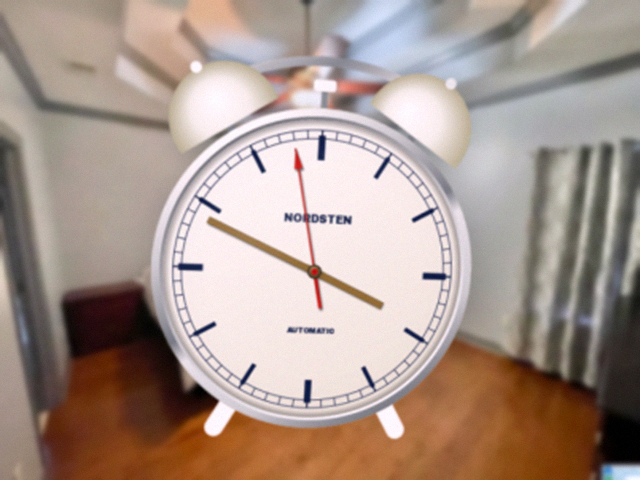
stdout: 3 h 48 min 58 s
